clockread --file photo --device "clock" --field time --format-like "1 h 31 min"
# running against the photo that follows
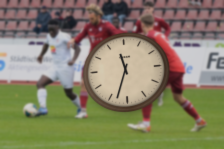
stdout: 11 h 33 min
